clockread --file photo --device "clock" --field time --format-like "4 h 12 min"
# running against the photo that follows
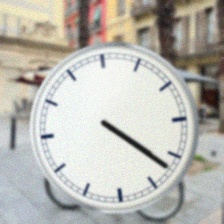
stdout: 4 h 22 min
